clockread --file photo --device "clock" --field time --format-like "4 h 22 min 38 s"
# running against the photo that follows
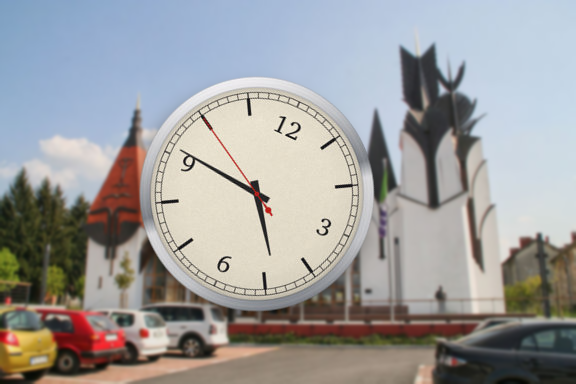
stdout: 4 h 45 min 50 s
